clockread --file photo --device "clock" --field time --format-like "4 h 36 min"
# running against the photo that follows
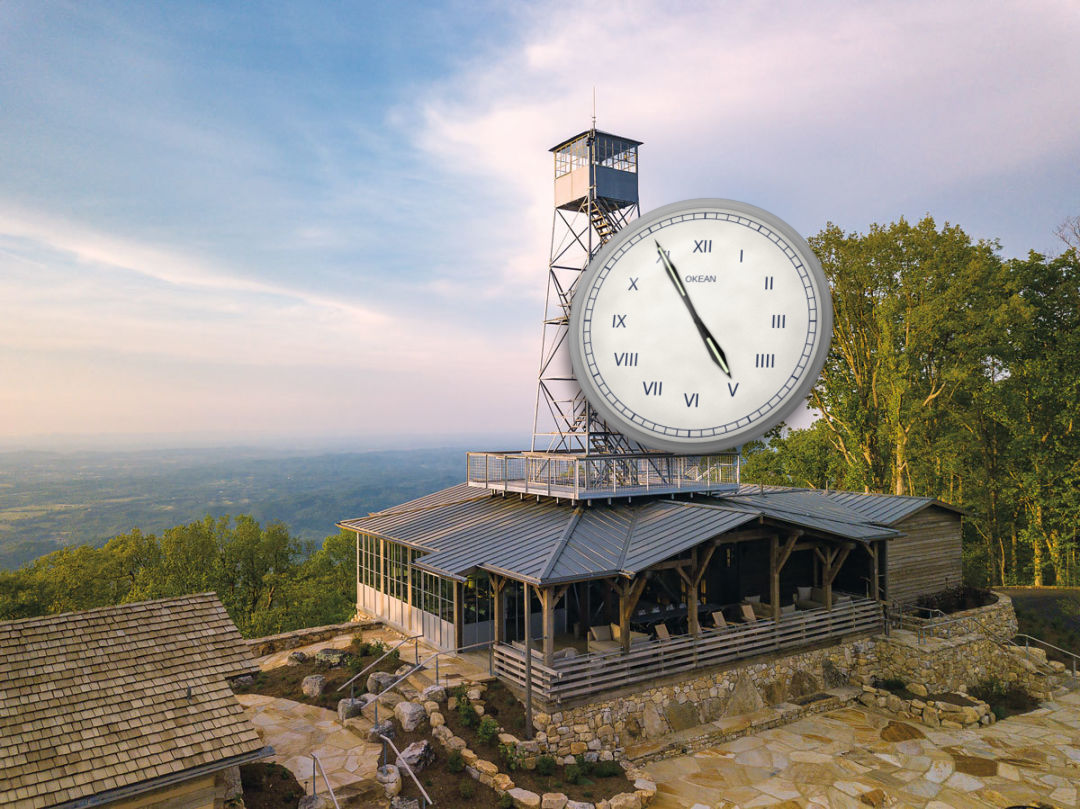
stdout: 4 h 55 min
